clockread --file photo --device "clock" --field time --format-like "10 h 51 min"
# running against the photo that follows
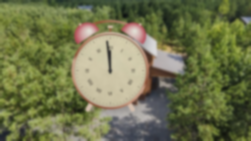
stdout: 11 h 59 min
